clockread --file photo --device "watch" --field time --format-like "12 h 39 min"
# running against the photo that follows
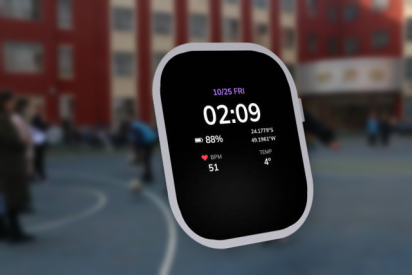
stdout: 2 h 09 min
